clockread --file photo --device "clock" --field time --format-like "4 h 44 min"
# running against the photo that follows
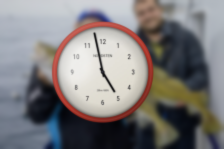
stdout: 4 h 58 min
